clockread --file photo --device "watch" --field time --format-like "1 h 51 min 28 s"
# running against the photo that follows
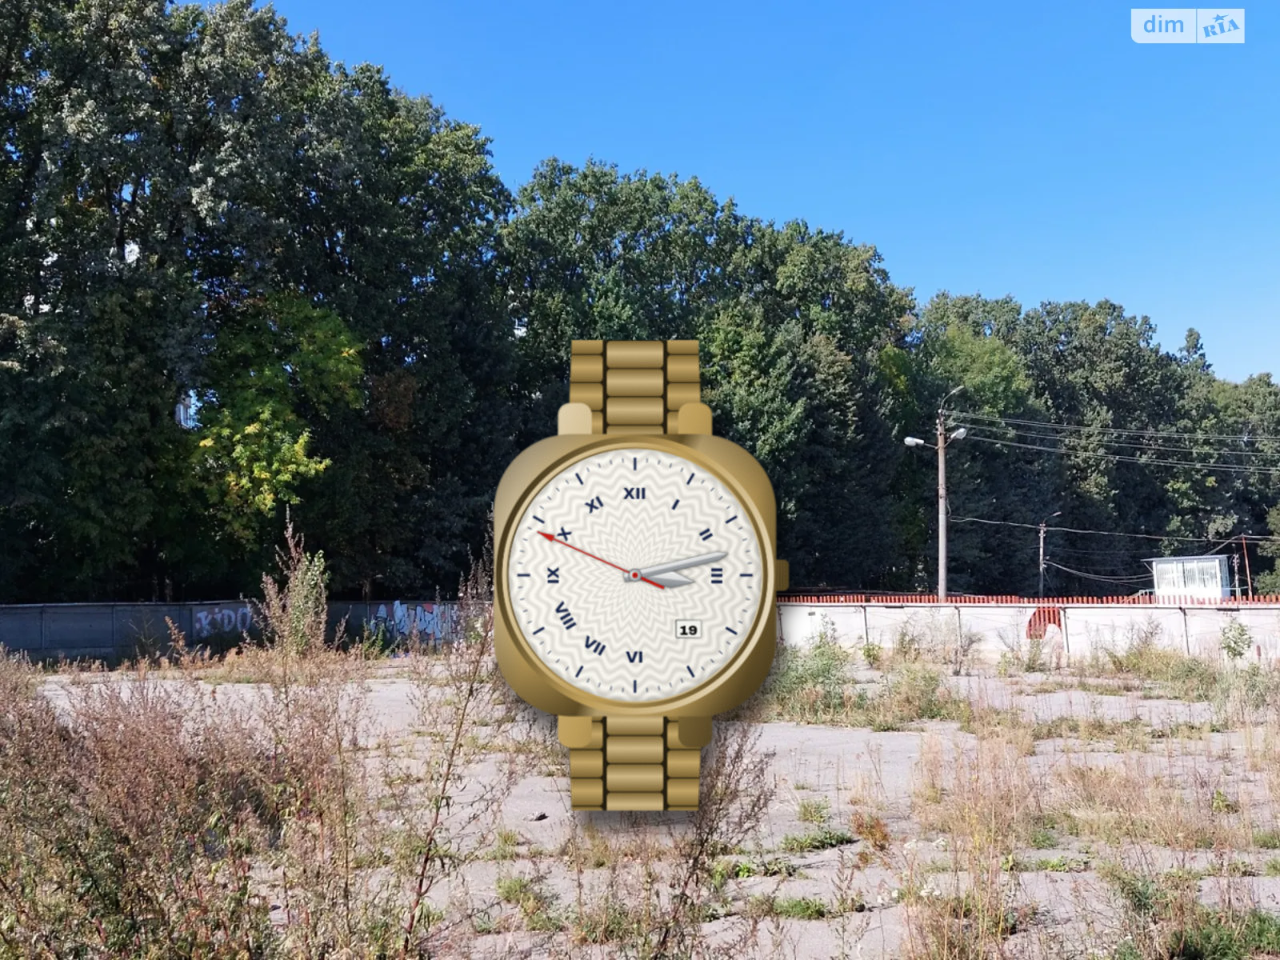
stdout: 3 h 12 min 49 s
